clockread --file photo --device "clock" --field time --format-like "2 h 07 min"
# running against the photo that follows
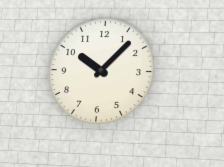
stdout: 10 h 07 min
